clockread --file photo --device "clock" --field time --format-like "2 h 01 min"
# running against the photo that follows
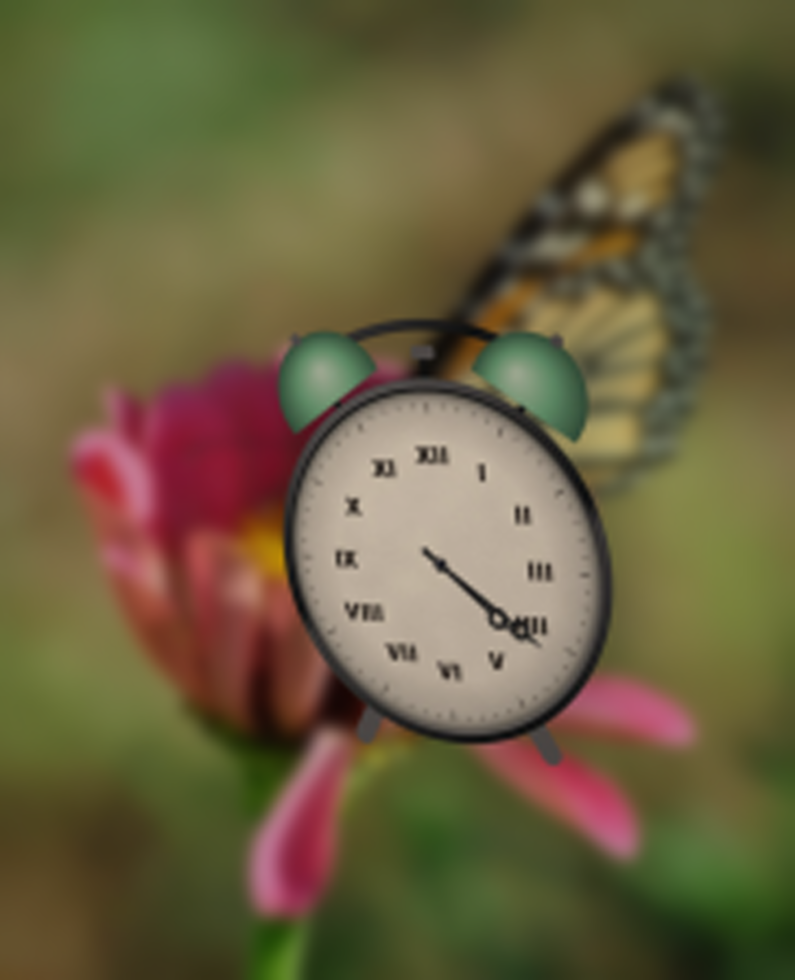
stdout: 4 h 21 min
